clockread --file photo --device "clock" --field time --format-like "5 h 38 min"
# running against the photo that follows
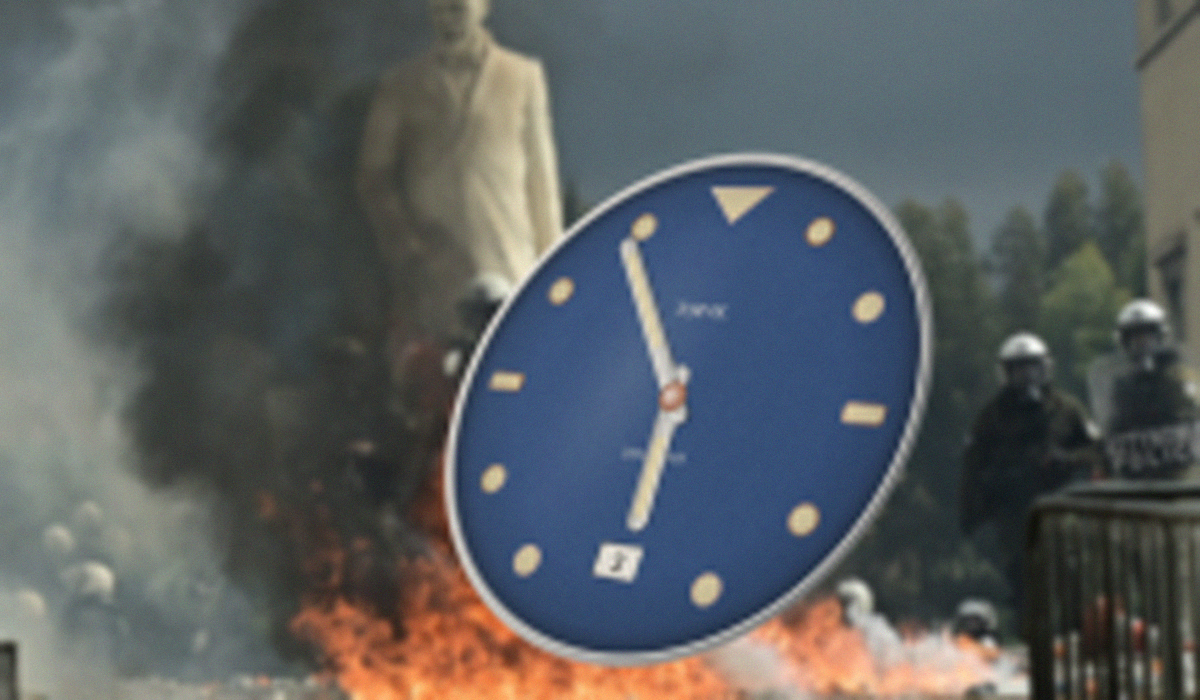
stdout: 5 h 54 min
